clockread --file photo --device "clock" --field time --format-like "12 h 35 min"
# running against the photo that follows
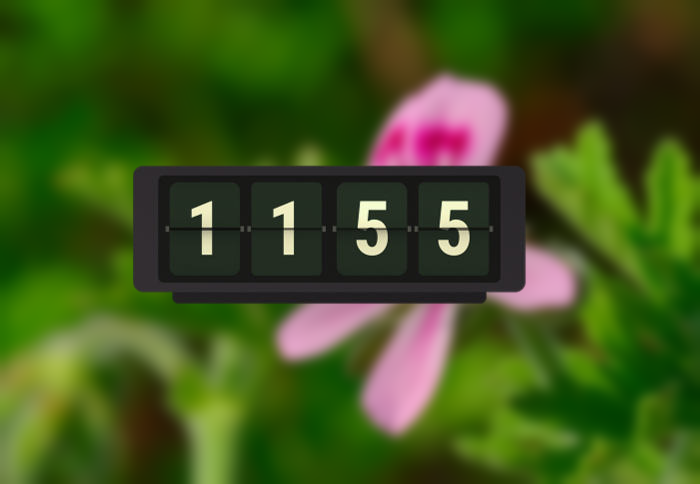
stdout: 11 h 55 min
